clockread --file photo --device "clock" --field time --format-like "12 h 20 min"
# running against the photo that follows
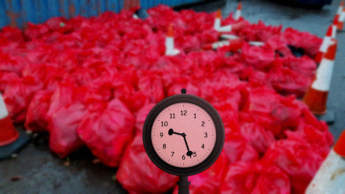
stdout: 9 h 27 min
